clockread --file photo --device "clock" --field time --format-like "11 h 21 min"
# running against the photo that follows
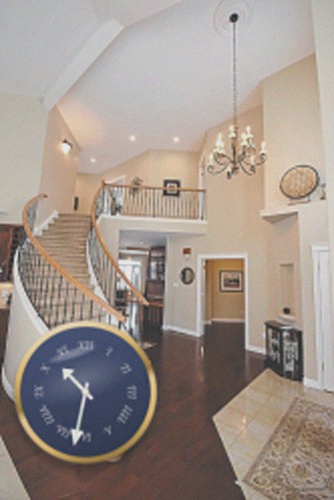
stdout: 10 h 32 min
